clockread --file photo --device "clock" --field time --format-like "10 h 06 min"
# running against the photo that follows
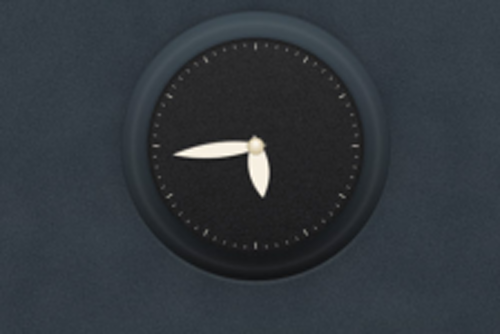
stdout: 5 h 44 min
